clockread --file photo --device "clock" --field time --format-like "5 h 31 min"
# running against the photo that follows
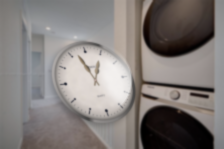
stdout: 12 h 57 min
